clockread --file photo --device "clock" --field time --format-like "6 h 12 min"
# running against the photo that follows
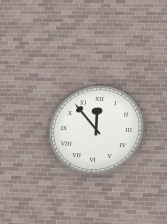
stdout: 11 h 53 min
